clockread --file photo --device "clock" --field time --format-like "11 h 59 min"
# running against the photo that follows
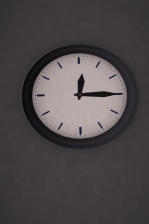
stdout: 12 h 15 min
